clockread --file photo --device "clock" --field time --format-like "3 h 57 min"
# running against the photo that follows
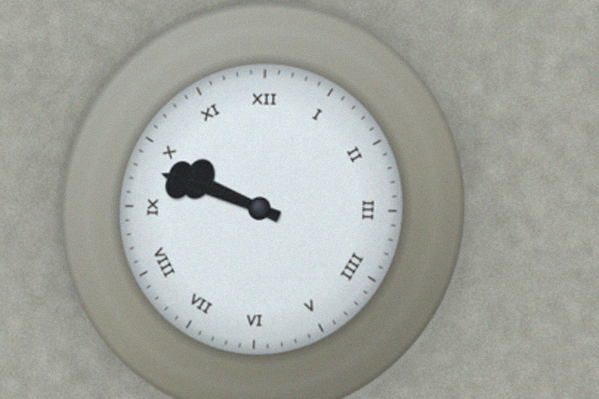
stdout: 9 h 48 min
